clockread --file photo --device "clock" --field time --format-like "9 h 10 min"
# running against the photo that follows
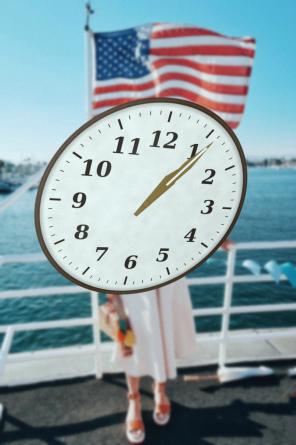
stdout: 1 h 06 min
